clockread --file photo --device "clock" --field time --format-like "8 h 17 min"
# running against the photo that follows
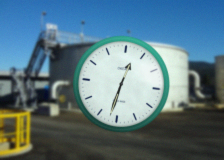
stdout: 12 h 32 min
